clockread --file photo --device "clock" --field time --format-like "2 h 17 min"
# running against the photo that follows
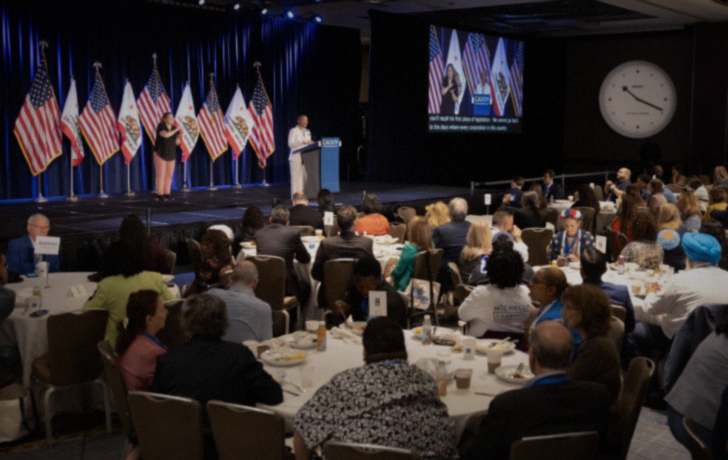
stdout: 10 h 19 min
